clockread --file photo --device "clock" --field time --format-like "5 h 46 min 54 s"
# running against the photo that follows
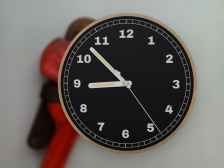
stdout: 8 h 52 min 24 s
